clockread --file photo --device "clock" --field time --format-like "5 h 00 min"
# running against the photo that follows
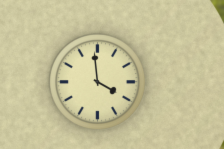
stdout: 3 h 59 min
